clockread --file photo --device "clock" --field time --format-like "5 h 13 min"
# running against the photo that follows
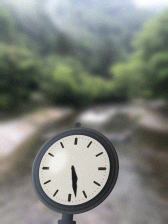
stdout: 5 h 28 min
